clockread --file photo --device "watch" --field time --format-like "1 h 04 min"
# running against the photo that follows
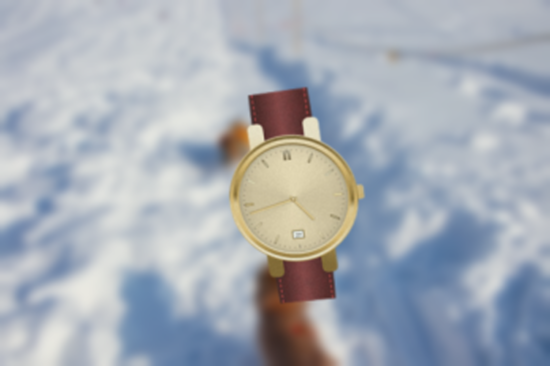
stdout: 4 h 43 min
